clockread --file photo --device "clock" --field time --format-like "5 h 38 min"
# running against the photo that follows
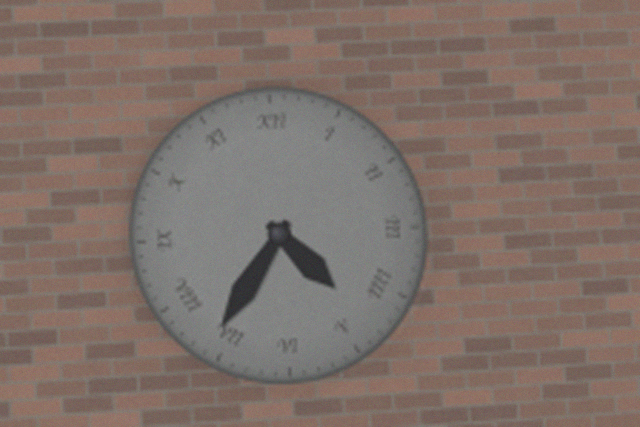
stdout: 4 h 36 min
